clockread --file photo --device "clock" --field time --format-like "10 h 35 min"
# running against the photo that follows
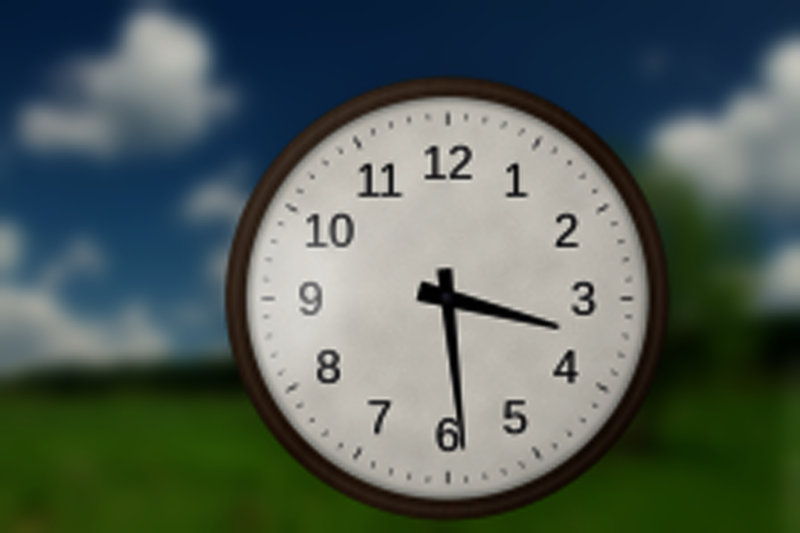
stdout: 3 h 29 min
